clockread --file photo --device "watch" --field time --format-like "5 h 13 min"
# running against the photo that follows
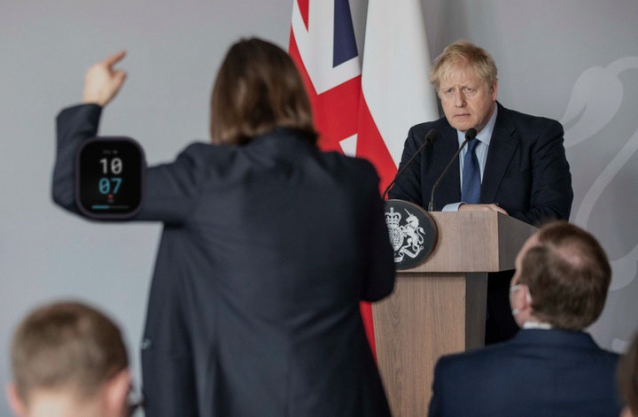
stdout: 10 h 07 min
